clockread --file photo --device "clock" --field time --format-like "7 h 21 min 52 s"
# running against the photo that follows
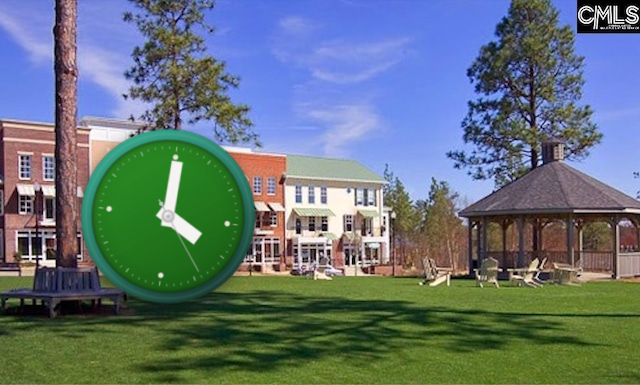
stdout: 4 h 00 min 24 s
